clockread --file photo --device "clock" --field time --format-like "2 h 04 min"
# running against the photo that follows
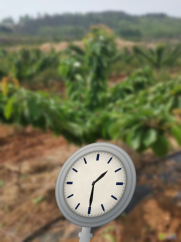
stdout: 1 h 30 min
